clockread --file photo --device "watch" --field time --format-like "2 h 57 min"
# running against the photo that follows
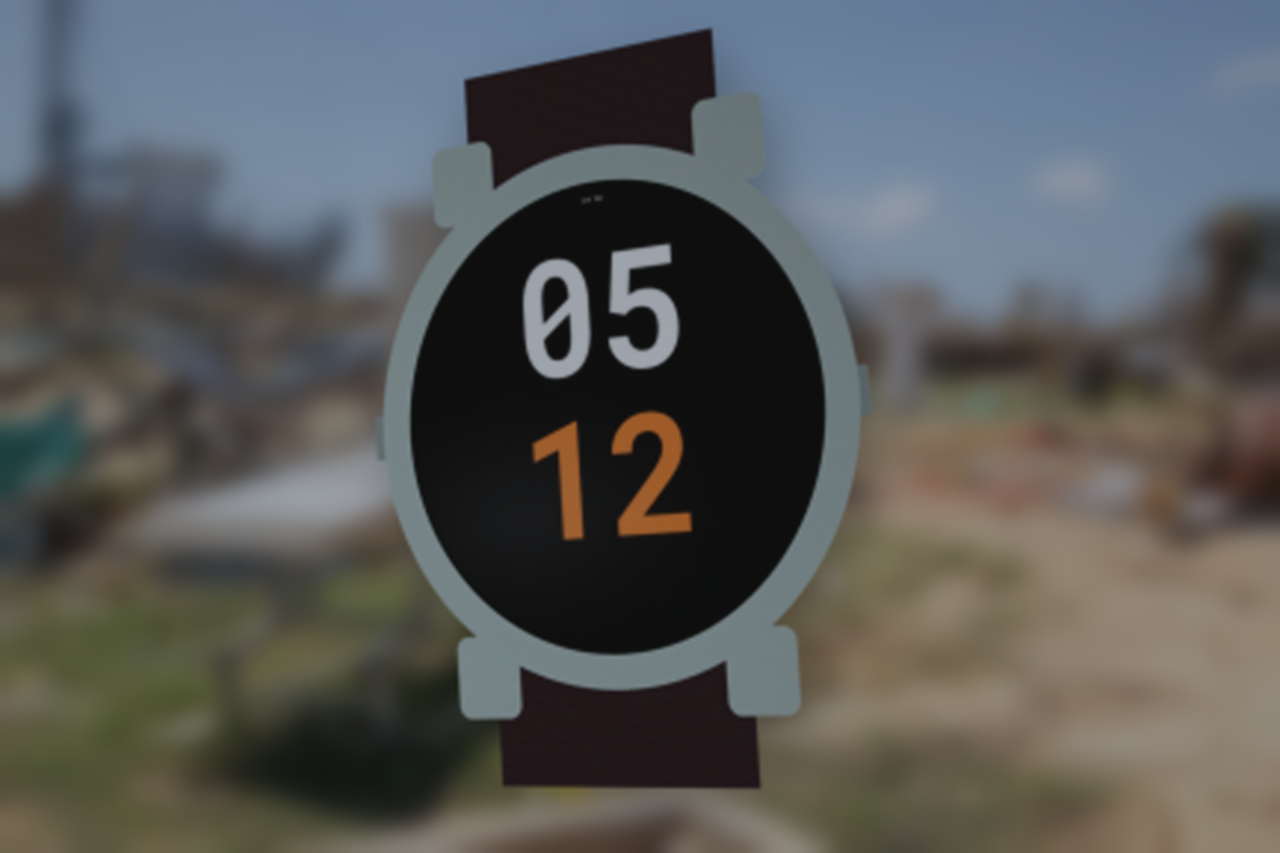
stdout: 5 h 12 min
